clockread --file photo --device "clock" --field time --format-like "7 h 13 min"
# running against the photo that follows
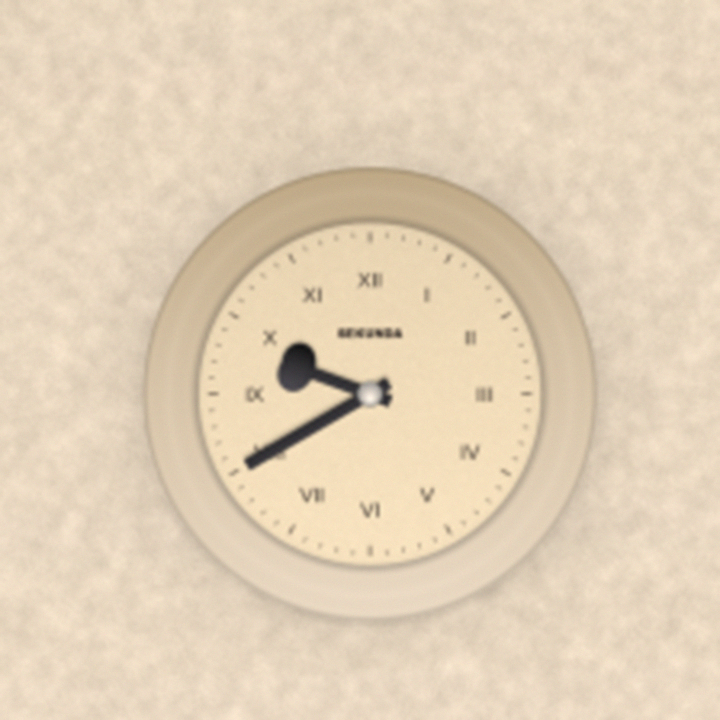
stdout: 9 h 40 min
